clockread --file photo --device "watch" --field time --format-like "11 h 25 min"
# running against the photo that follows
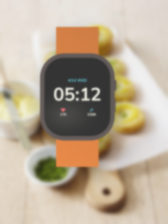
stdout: 5 h 12 min
